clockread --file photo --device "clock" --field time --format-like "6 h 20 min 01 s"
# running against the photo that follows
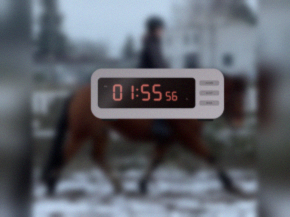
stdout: 1 h 55 min 56 s
